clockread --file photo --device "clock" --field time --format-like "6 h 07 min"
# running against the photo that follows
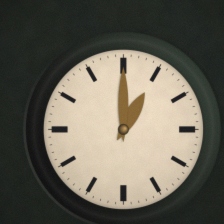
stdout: 1 h 00 min
